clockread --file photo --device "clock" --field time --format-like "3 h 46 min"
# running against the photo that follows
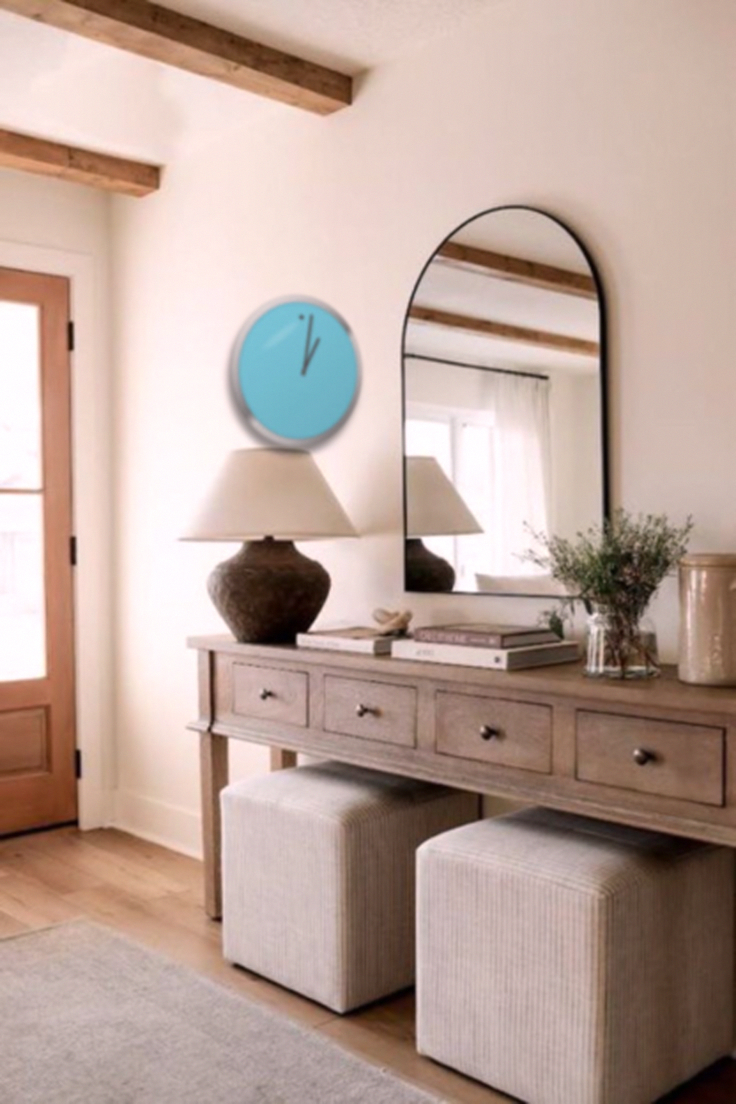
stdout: 1 h 02 min
